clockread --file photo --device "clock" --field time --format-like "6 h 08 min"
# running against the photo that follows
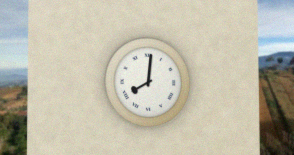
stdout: 8 h 01 min
